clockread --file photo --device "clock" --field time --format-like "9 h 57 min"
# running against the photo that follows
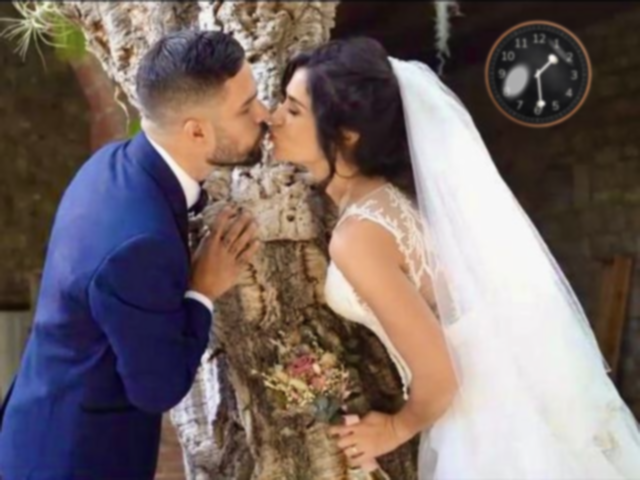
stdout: 1 h 29 min
